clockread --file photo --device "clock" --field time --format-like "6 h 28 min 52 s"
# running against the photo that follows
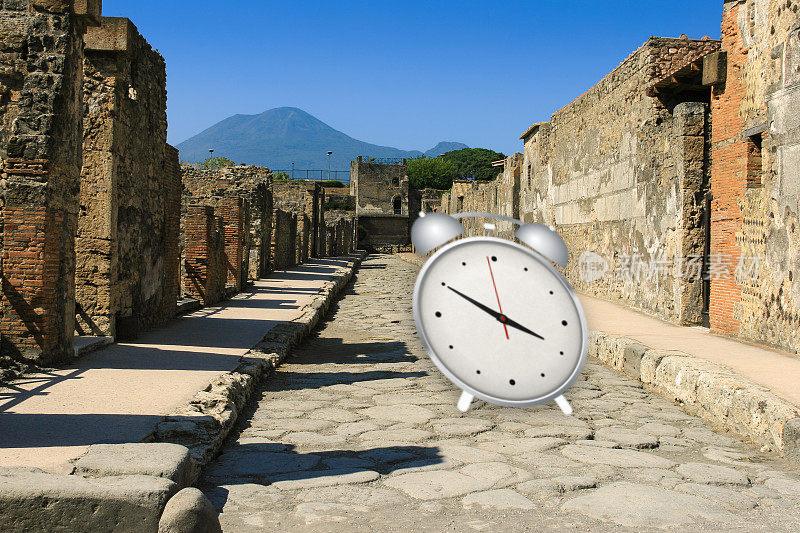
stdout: 3 h 49 min 59 s
